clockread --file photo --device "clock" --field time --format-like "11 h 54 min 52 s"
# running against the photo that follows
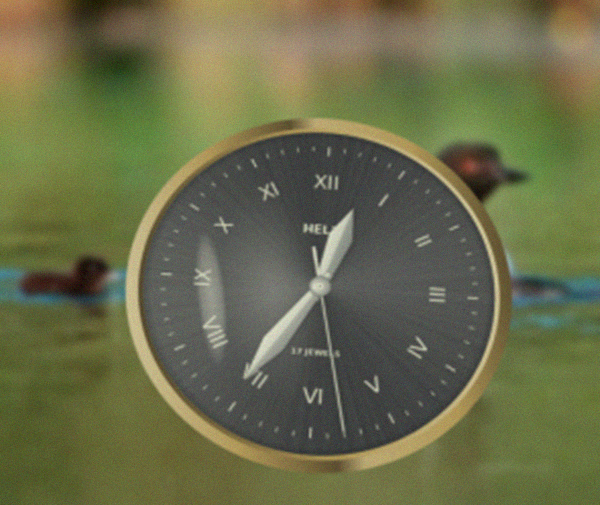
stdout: 12 h 35 min 28 s
